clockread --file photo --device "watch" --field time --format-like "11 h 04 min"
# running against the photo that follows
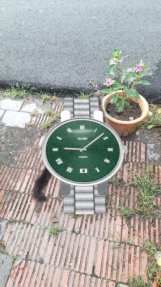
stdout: 9 h 08 min
